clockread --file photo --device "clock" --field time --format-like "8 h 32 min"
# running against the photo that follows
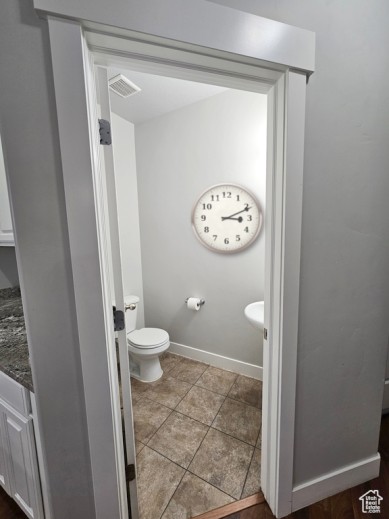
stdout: 3 h 11 min
